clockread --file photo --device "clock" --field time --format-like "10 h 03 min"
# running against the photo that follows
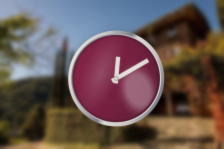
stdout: 12 h 10 min
